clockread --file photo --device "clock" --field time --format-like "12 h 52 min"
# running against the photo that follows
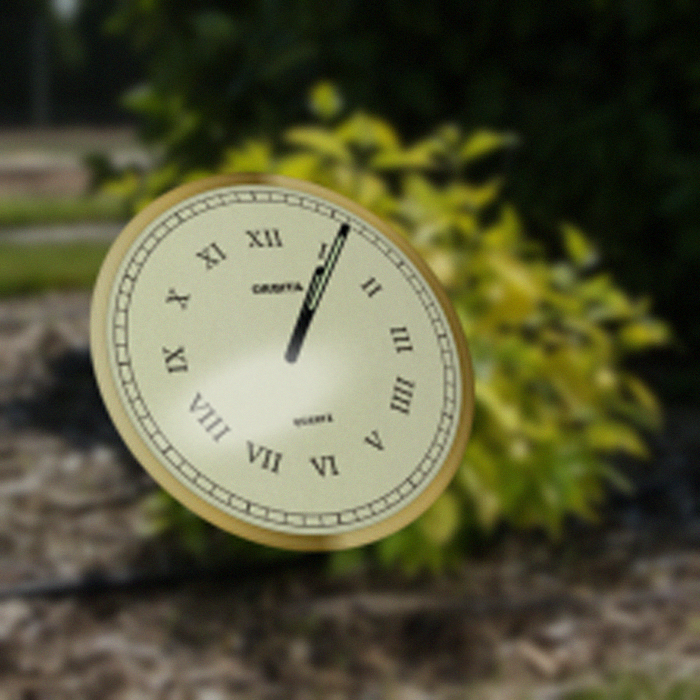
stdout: 1 h 06 min
